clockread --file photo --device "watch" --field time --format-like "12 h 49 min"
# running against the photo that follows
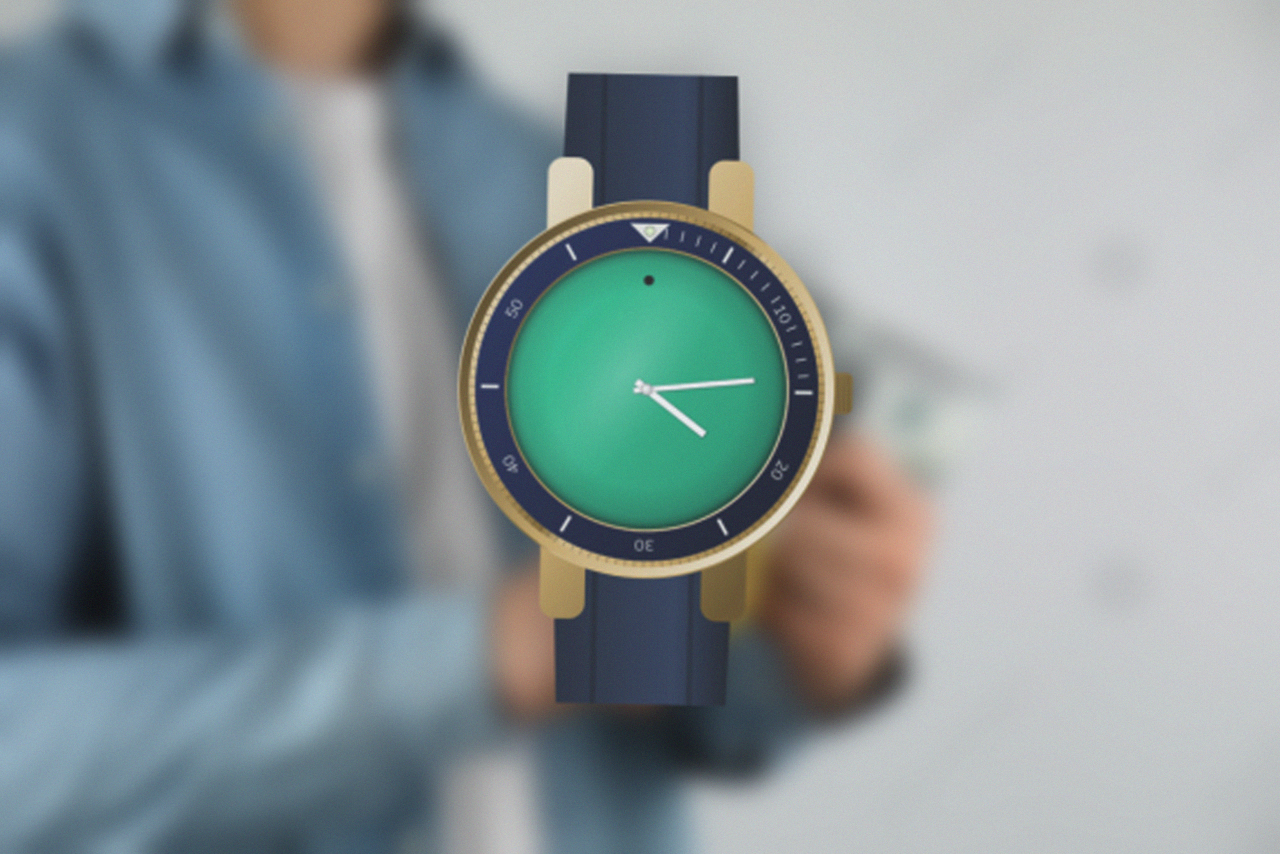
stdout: 4 h 14 min
